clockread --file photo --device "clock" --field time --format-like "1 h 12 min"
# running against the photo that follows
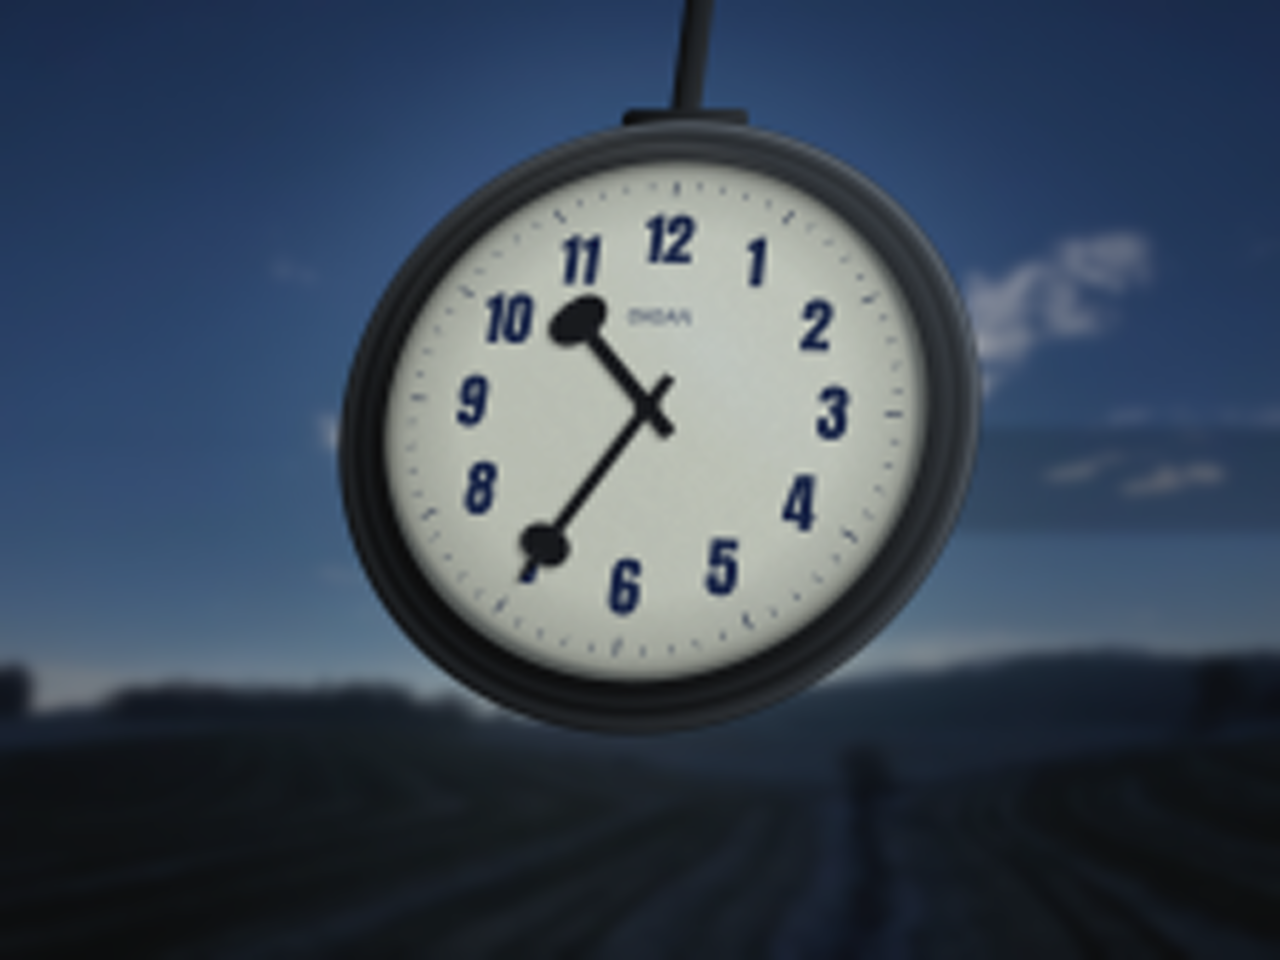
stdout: 10 h 35 min
